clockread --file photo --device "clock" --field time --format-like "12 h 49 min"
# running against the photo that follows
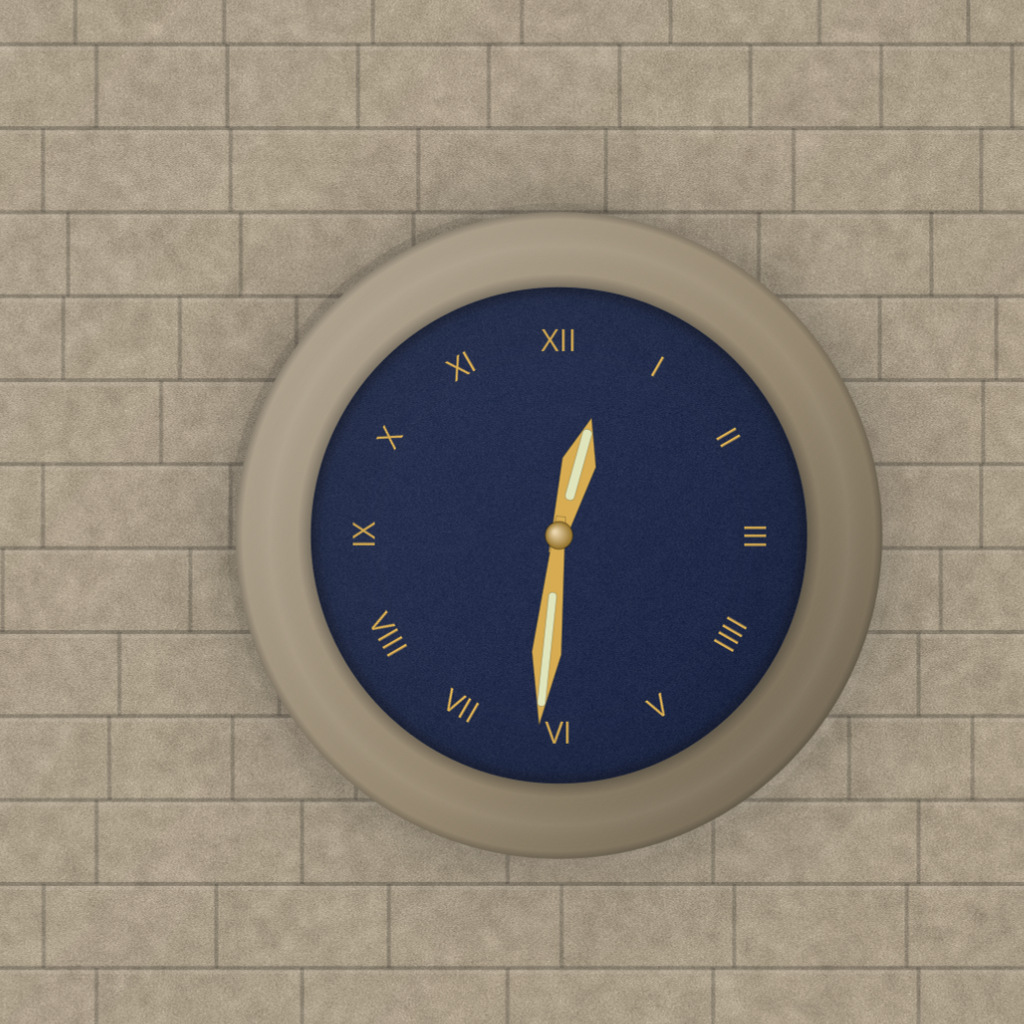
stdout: 12 h 31 min
